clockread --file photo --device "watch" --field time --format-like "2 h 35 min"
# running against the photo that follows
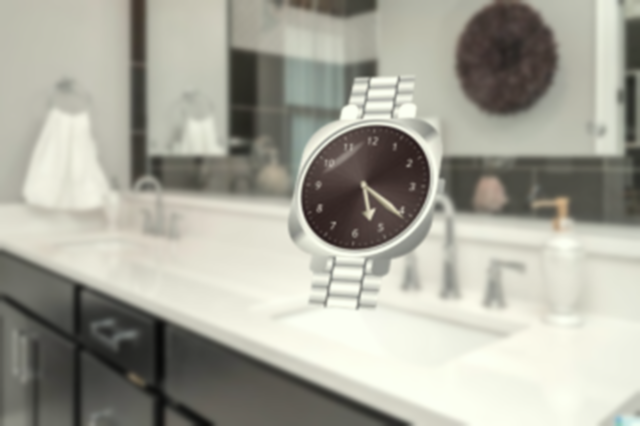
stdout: 5 h 21 min
